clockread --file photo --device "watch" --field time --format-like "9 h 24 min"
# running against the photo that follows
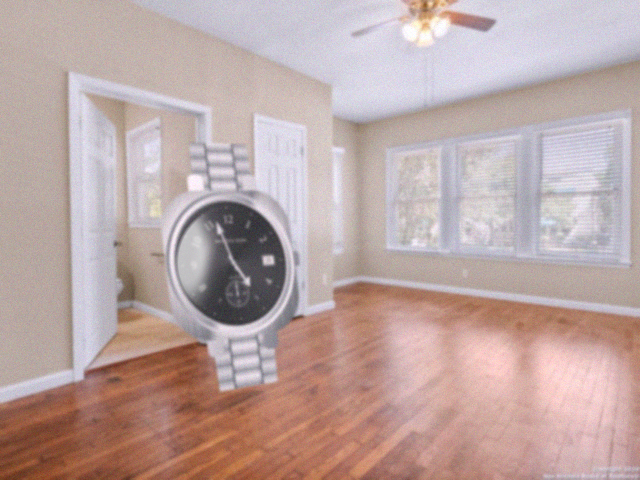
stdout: 4 h 57 min
